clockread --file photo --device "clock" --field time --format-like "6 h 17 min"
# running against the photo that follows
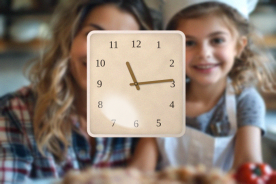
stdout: 11 h 14 min
